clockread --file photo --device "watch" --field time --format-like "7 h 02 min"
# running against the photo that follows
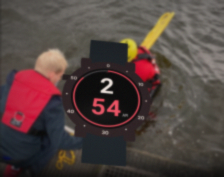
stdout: 2 h 54 min
